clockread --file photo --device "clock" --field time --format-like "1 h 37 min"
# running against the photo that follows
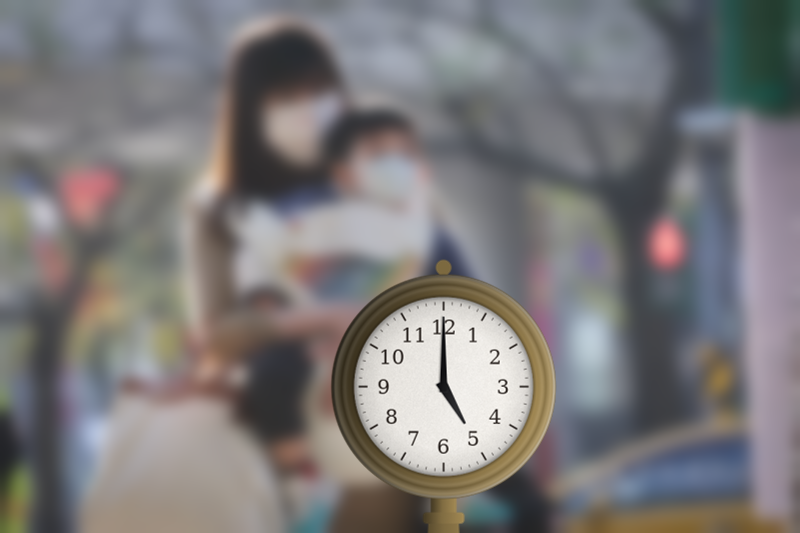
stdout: 5 h 00 min
